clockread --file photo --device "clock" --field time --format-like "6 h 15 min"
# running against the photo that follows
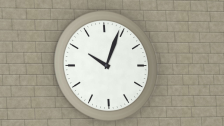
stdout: 10 h 04 min
